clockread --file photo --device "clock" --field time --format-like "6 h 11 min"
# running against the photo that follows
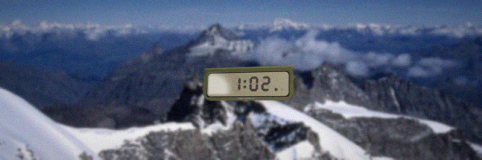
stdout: 1 h 02 min
